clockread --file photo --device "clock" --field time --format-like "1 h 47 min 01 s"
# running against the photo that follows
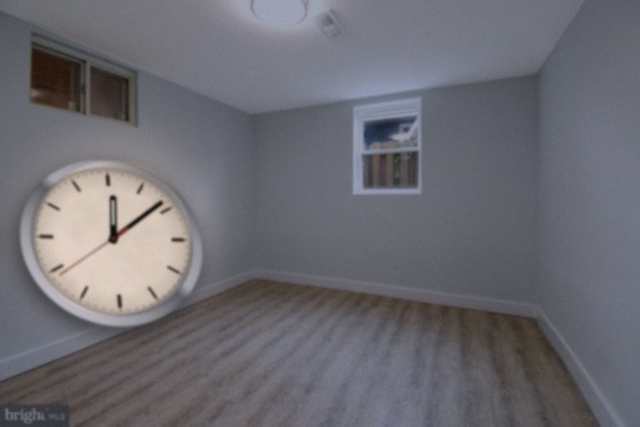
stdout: 12 h 08 min 39 s
